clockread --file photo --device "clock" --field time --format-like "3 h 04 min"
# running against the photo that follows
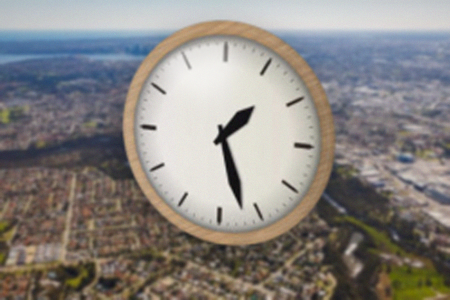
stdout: 1 h 27 min
